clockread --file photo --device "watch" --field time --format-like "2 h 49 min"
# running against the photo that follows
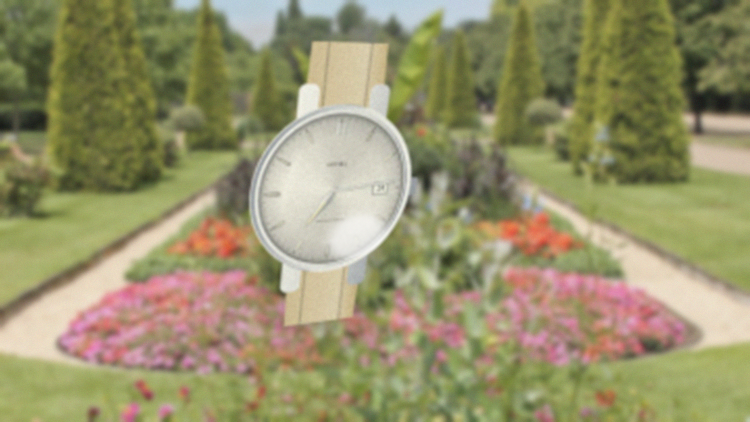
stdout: 7 h 14 min
